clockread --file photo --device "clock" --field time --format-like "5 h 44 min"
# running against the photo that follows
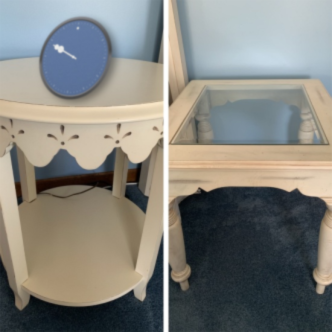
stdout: 9 h 49 min
